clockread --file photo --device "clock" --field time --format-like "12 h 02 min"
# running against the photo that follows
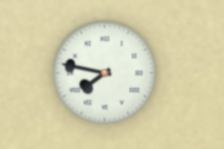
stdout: 7 h 47 min
